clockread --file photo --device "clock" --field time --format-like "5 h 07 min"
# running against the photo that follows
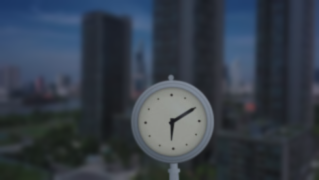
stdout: 6 h 10 min
